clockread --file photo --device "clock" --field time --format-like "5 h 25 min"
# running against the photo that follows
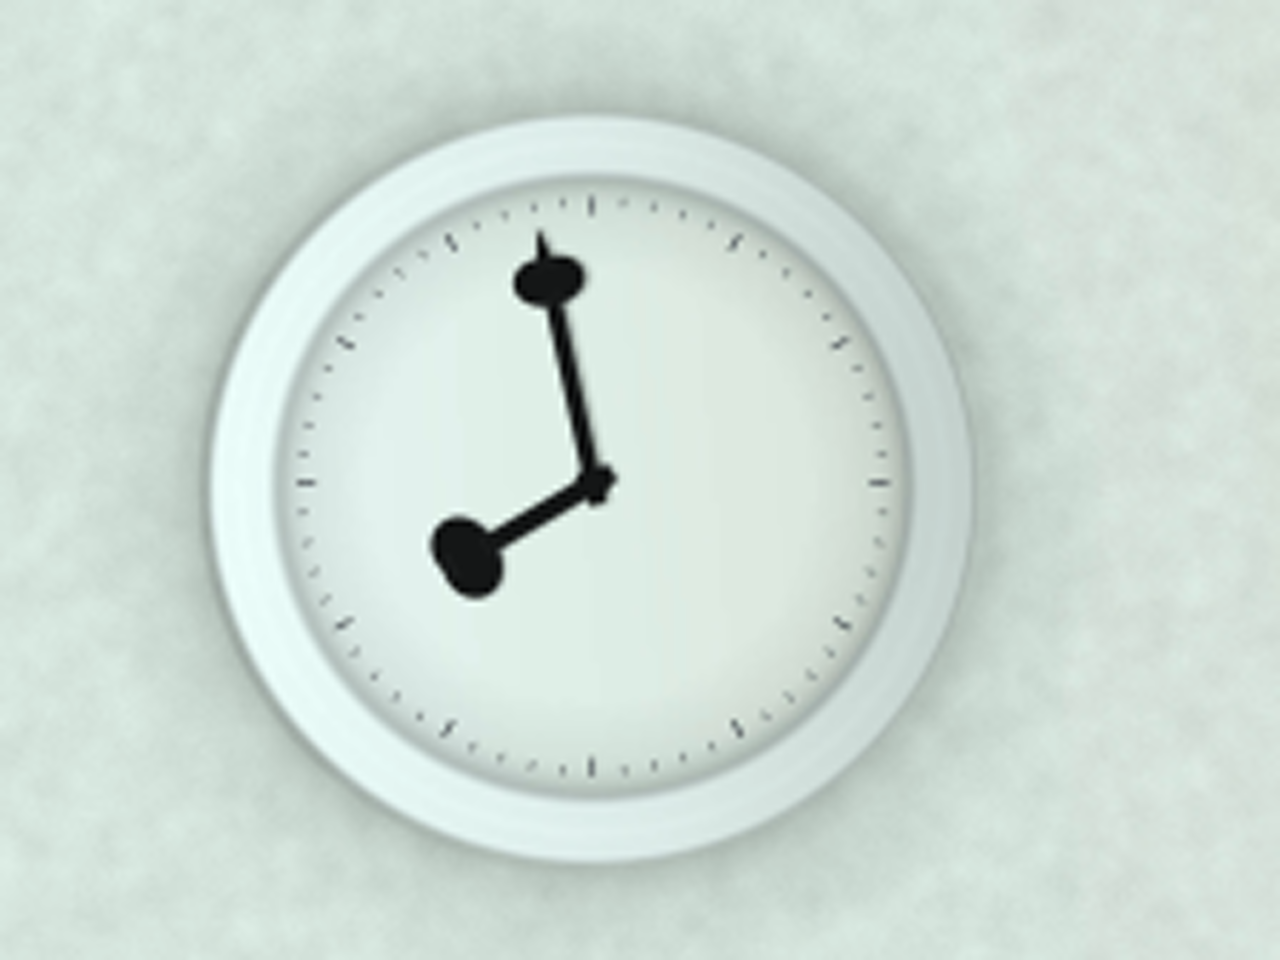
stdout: 7 h 58 min
